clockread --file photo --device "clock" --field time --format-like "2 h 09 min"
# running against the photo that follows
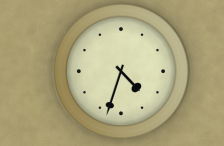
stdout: 4 h 33 min
